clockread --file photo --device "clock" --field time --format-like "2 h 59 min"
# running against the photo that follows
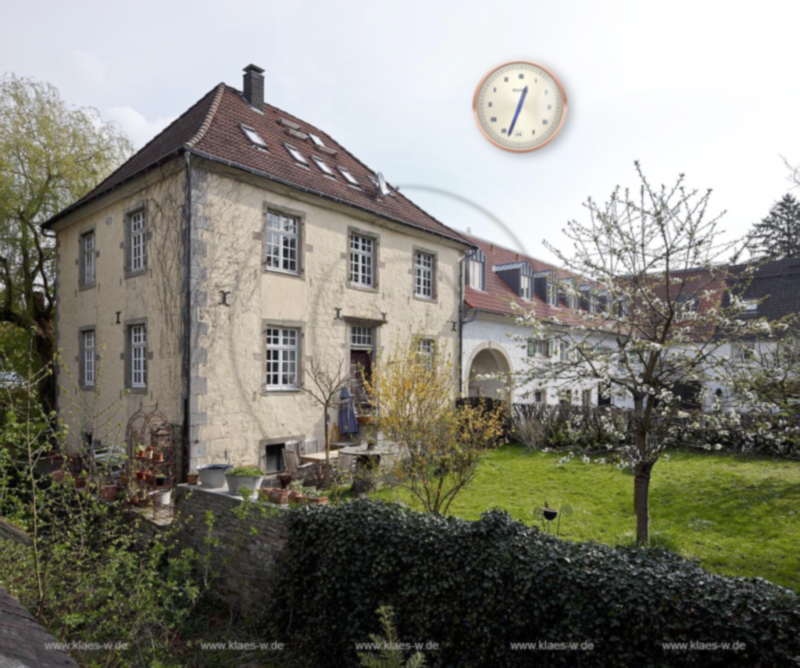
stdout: 12 h 33 min
